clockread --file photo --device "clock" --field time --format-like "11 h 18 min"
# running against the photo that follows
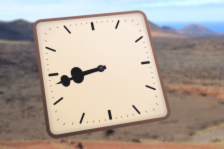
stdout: 8 h 43 min
